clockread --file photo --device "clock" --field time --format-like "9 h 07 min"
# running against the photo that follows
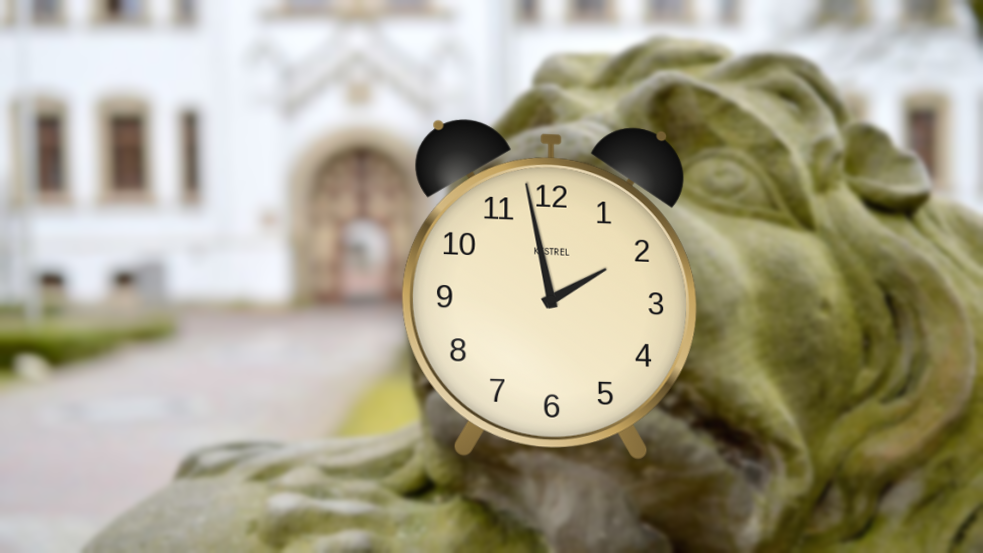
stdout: 1 h 58 min
